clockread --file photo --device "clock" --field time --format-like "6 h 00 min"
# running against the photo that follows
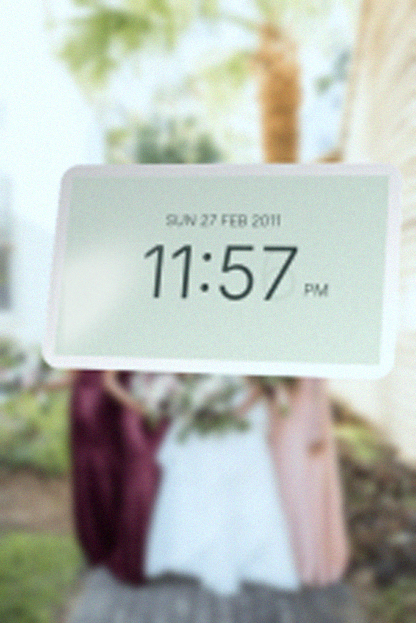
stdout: 11 h 57 min
